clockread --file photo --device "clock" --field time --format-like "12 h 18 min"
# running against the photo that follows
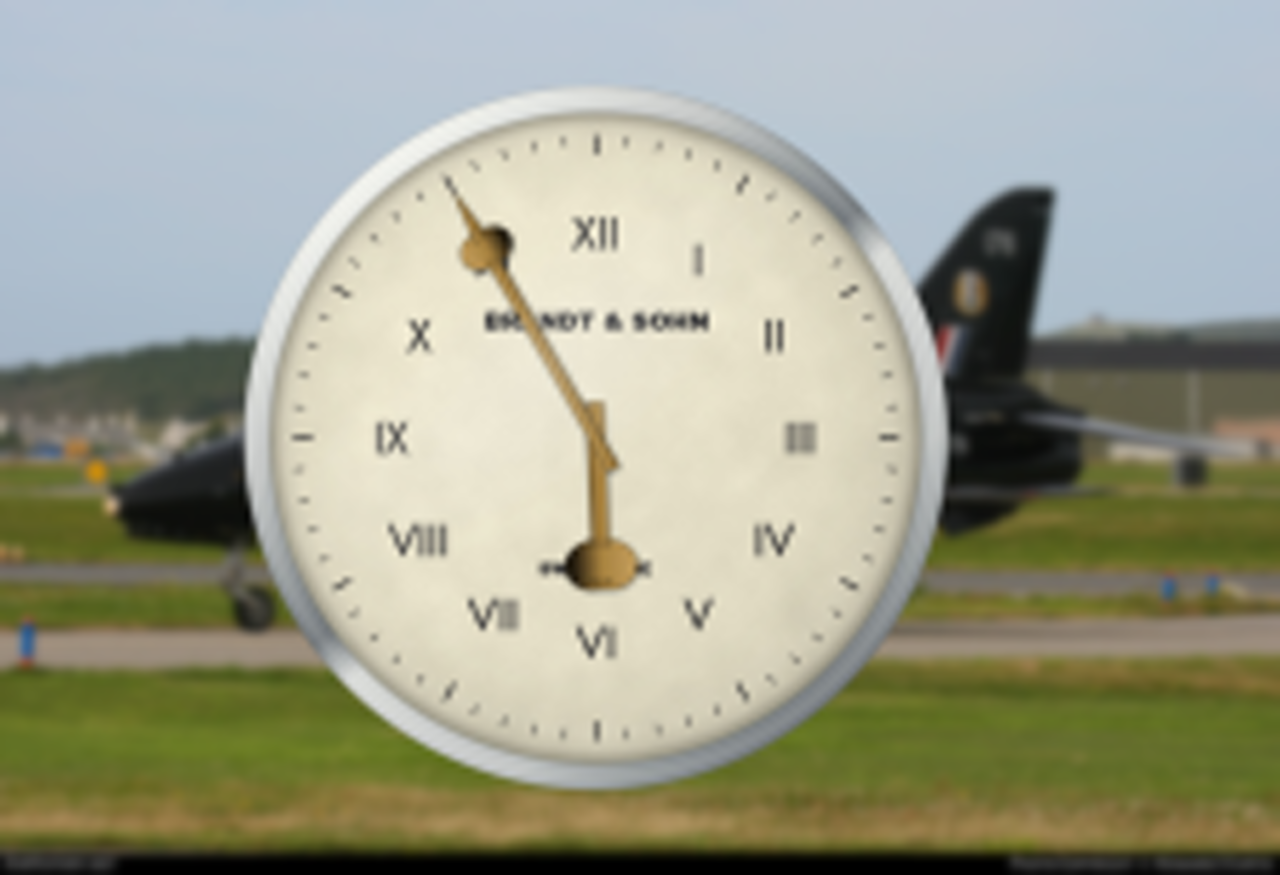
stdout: 5 h 55 min
